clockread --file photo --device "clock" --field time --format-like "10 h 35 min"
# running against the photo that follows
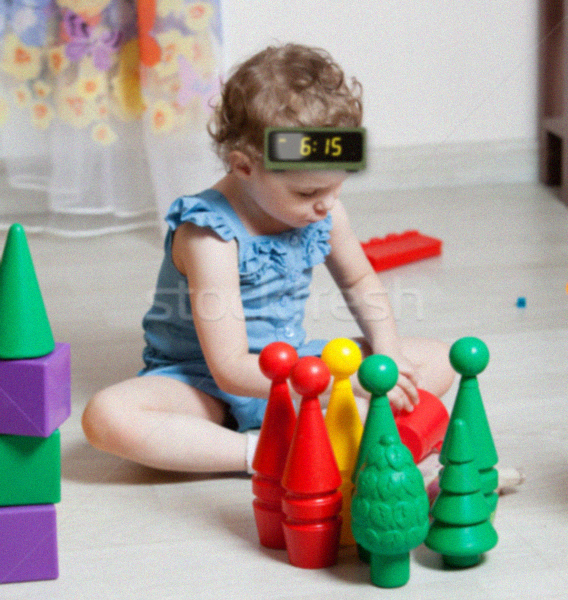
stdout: 6 h 15 min
